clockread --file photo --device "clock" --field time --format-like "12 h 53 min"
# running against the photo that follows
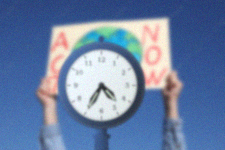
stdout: 4 h 35 min
